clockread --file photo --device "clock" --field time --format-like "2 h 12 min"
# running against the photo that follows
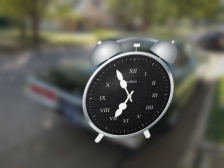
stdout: 6 h 55 min
